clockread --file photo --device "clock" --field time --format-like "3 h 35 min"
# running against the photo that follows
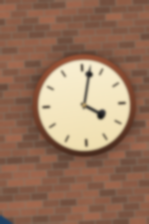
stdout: 4 h 02 min
